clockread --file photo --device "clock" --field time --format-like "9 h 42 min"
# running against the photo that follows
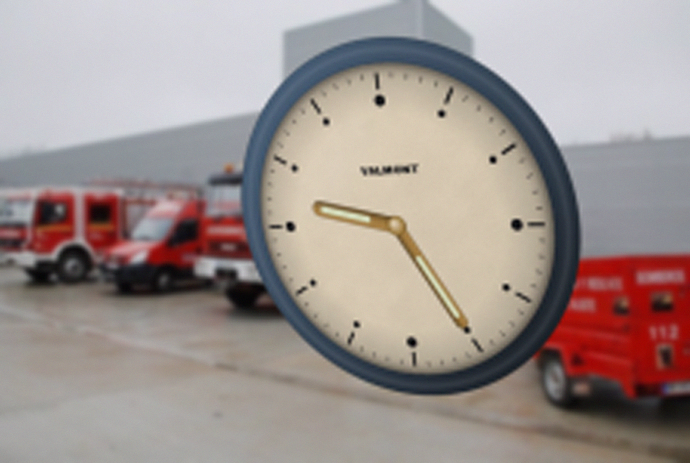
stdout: 9 h 25 min
